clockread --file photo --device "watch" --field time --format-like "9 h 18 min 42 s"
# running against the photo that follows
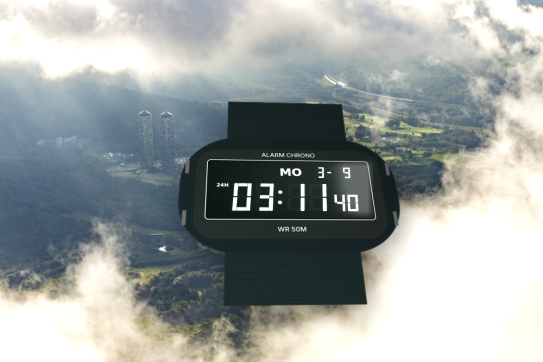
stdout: 3 h 11 min 40 s
